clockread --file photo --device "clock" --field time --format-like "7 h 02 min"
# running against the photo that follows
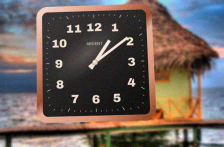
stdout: 1 h 09 min
